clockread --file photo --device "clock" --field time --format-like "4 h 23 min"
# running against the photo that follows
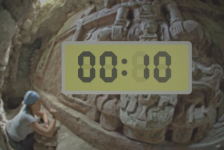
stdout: 0 h 10 min
